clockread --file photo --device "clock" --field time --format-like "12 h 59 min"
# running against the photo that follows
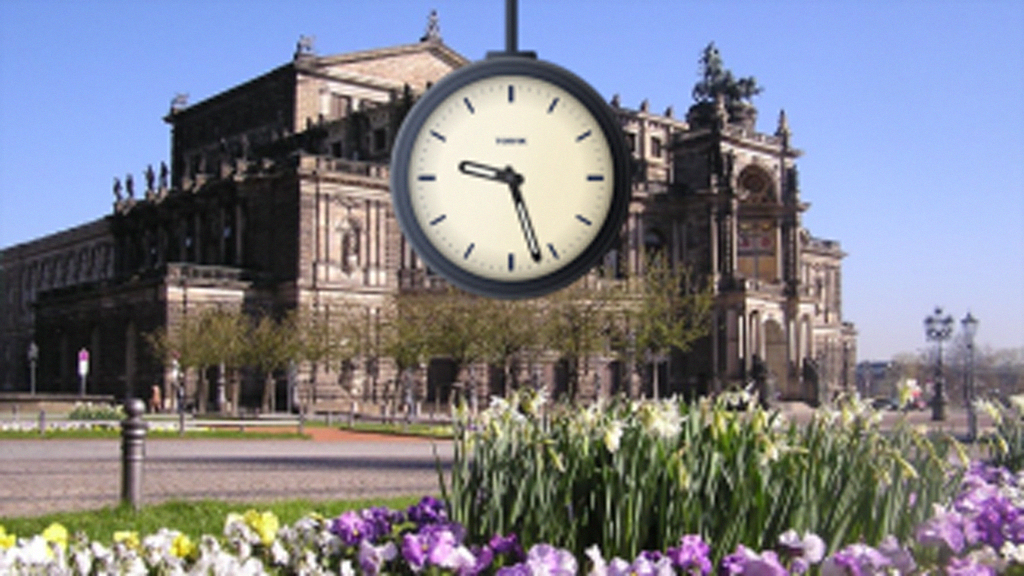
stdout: 9 h 27 min
